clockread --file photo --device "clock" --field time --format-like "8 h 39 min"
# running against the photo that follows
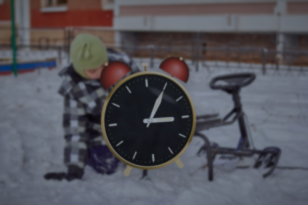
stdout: 3 h 05 min
